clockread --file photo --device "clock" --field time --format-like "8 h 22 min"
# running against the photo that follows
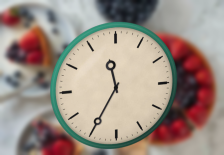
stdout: 11 h 35 min
